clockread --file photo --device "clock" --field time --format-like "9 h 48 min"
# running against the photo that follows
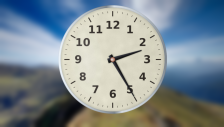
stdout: 2 h 25 min
